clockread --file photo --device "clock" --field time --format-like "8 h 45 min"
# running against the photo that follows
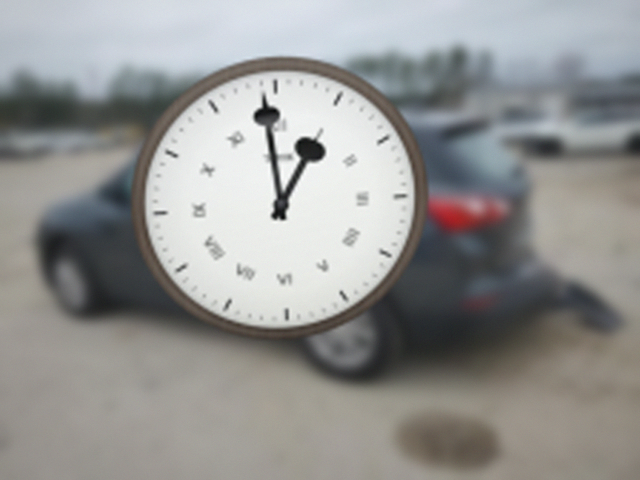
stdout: 12 h 59 min
